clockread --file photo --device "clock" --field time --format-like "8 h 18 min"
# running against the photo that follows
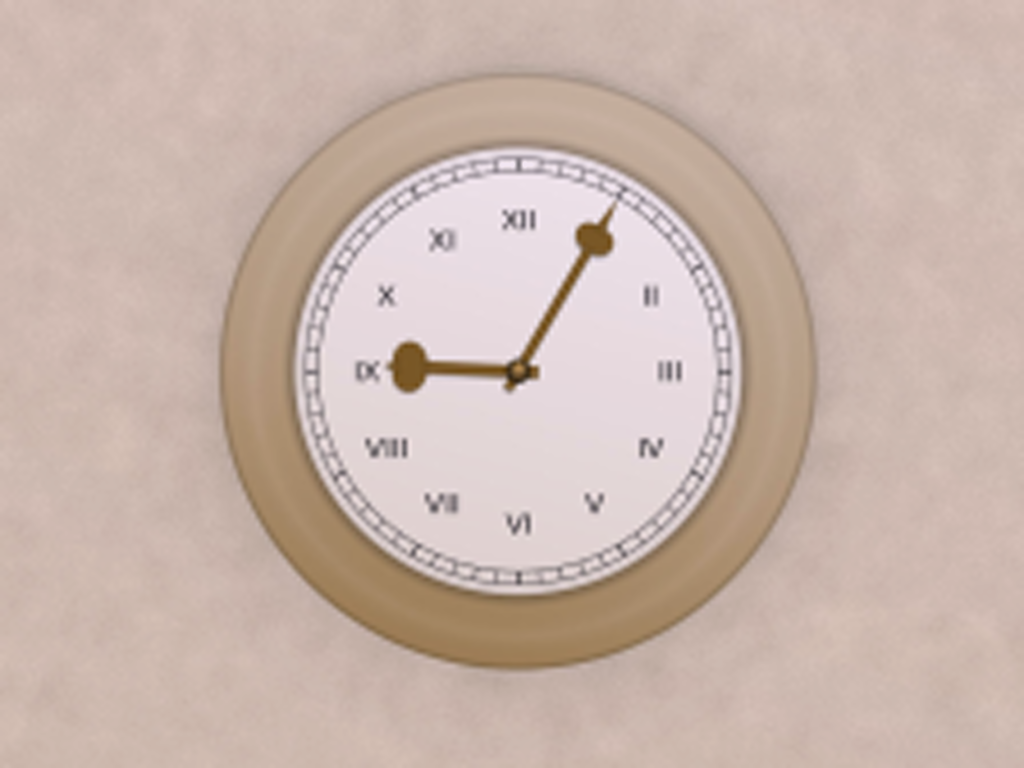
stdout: 9 h 05 min
